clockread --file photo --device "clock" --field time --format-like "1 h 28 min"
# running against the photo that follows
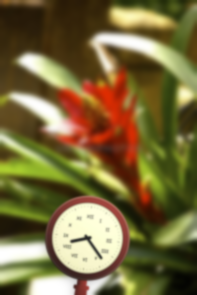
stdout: 8 h 23 min
